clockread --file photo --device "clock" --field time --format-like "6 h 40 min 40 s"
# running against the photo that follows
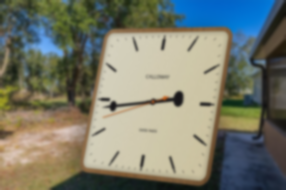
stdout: 2 h 43 min 42 s
